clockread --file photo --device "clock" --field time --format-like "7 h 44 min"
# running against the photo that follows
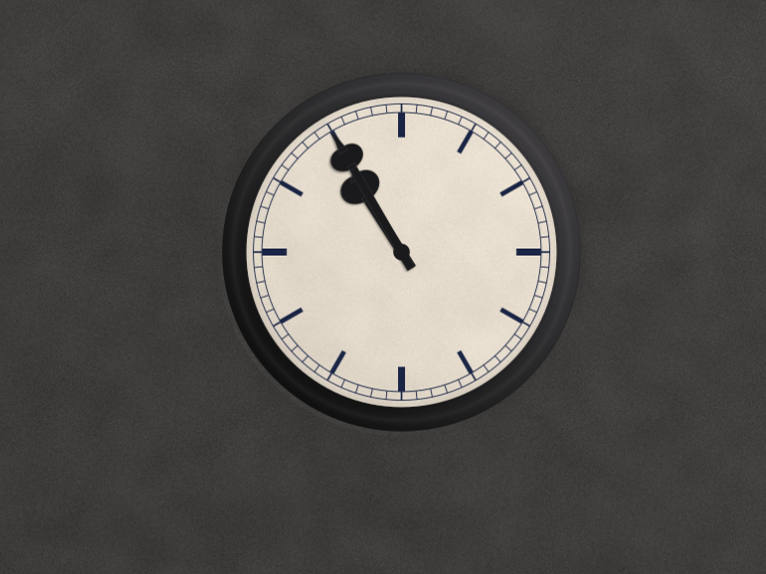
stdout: 10 h 55 min
